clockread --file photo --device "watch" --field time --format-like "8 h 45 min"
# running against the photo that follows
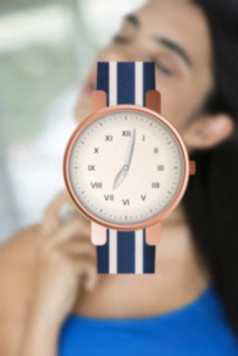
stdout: 7 h 02 min
